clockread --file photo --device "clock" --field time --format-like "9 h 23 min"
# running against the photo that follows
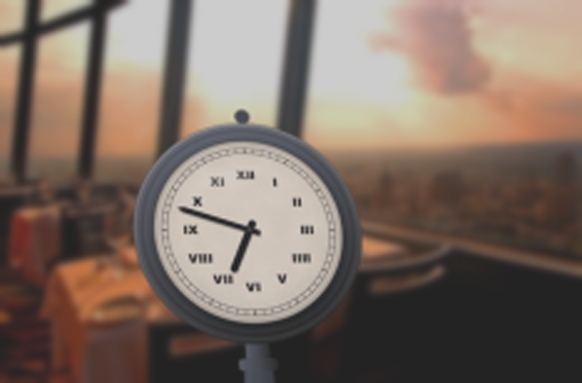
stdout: 6 h 48 min
